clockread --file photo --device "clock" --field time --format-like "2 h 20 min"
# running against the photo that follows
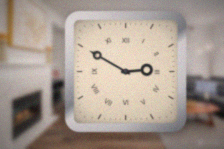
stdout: 2 h 50 min
